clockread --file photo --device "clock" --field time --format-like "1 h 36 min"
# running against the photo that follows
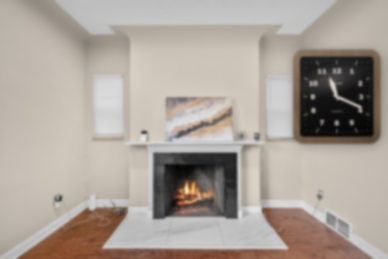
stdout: 11 h 19 min
